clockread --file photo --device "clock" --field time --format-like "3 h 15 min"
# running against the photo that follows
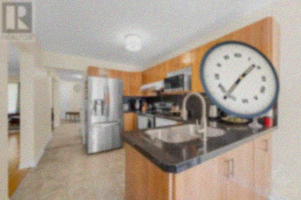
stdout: 1 h 37 min
